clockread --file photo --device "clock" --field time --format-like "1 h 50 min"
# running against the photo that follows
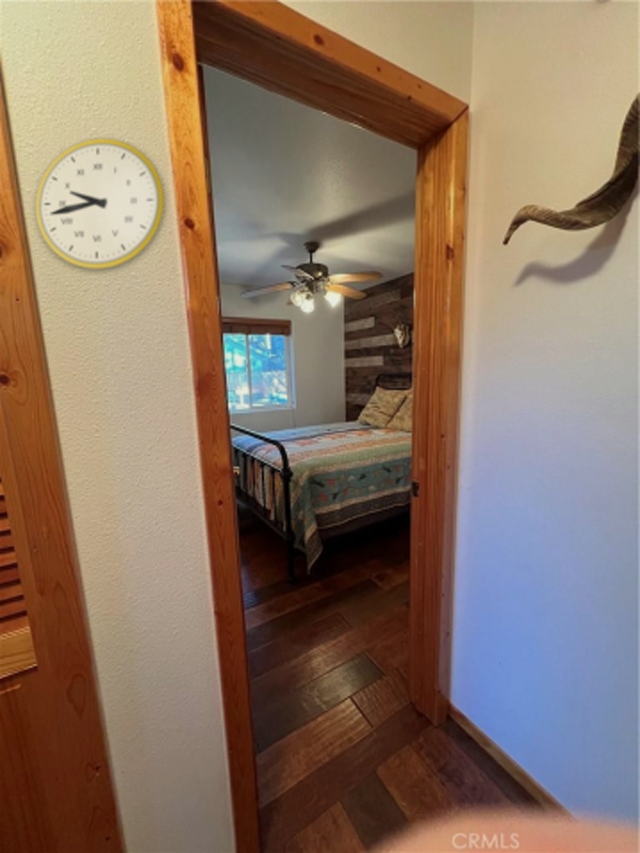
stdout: 9 h 43 min
